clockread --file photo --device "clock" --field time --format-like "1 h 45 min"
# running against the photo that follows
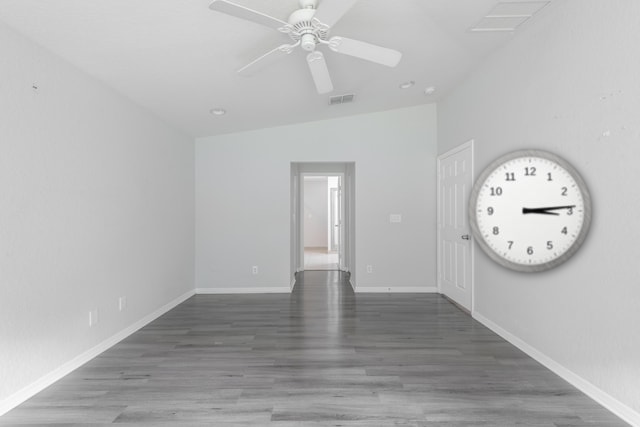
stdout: 3 h 14 min
